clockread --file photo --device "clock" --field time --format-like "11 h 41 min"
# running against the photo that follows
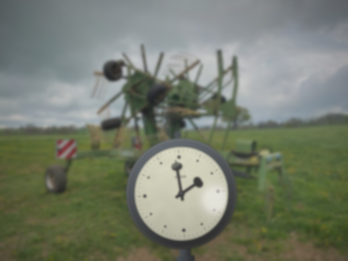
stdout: 1 h 59 min
